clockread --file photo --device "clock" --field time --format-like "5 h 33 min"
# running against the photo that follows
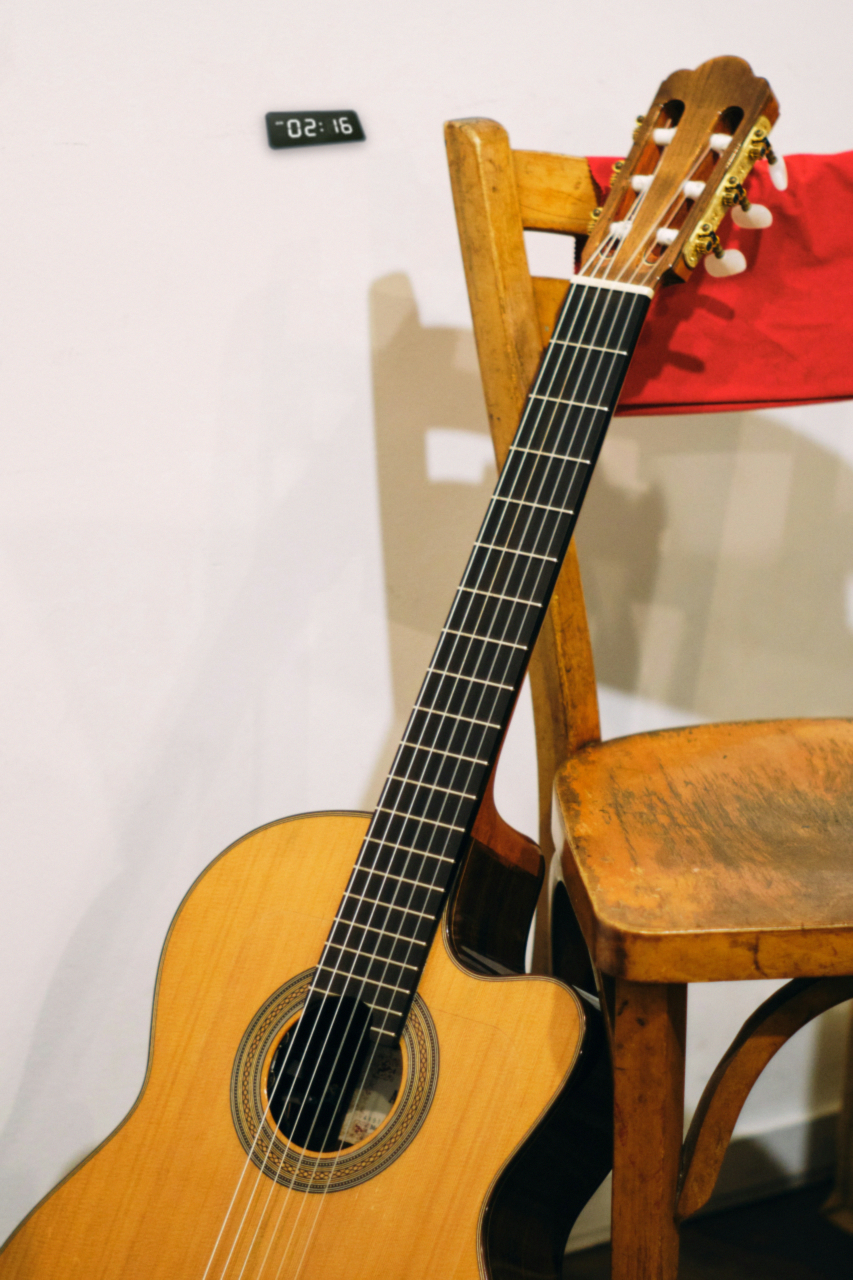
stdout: 2 h 16 min
